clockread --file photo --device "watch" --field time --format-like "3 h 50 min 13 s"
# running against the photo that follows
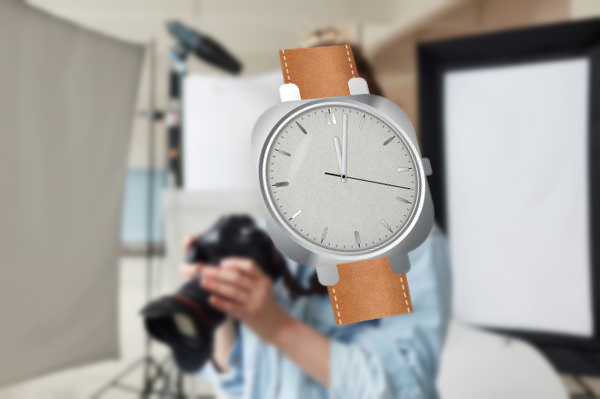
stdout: 12 h 02 min 18 s
